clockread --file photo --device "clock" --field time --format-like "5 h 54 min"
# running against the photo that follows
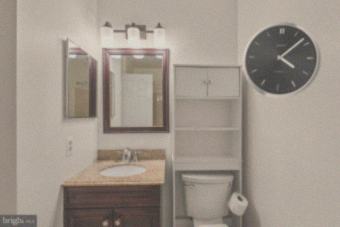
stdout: 4 h 08 min
